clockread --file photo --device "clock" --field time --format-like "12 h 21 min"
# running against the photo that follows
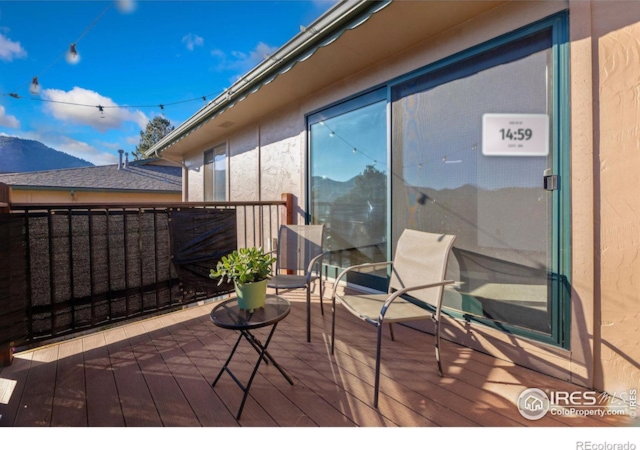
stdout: 14 h 59 min
